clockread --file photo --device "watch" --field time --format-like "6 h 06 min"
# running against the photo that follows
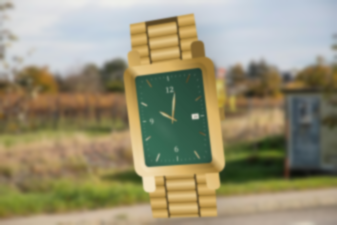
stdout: 10 h 02 min
